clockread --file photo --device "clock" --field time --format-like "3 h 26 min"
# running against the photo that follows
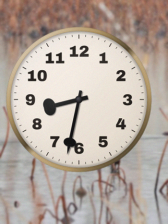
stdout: 8 h 32 min
